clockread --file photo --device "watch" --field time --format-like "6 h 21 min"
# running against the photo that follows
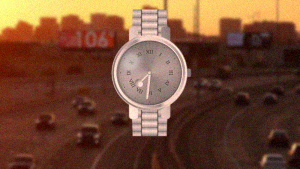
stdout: 7 h 31 min
